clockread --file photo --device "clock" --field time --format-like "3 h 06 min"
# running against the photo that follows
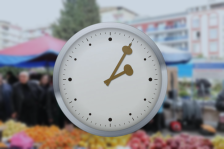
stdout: 2 h 05 min
